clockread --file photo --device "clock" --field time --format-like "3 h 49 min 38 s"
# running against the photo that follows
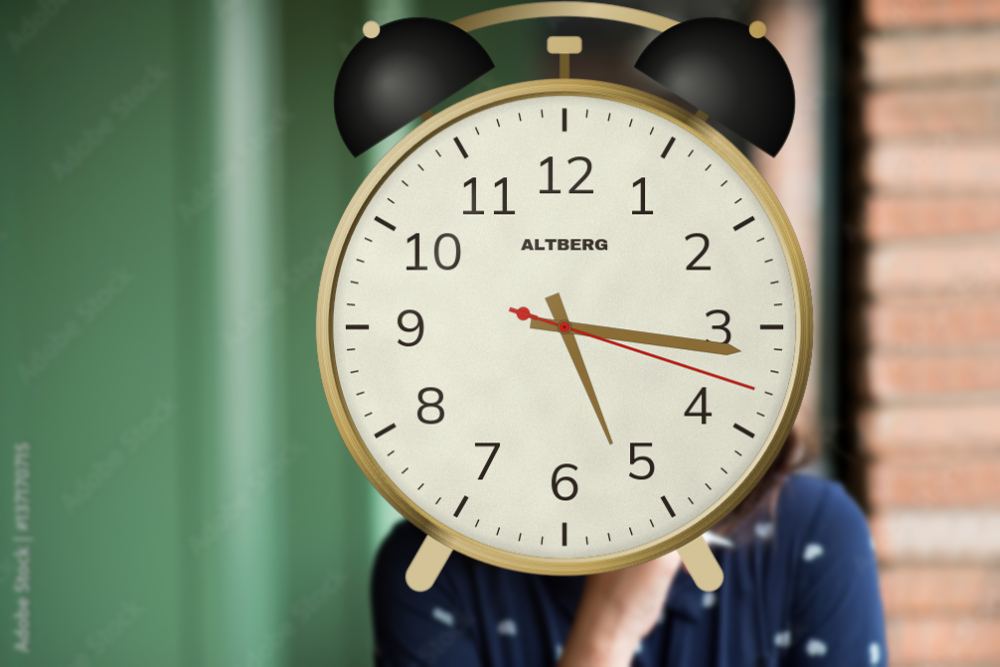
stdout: 5 h 16 min 18 s
